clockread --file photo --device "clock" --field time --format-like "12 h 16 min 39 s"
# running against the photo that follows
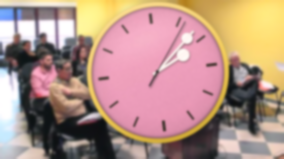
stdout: 2 h 08 min 06 s
